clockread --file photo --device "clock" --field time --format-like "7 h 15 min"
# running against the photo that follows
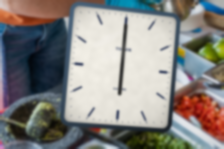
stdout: 6 h 00 min
